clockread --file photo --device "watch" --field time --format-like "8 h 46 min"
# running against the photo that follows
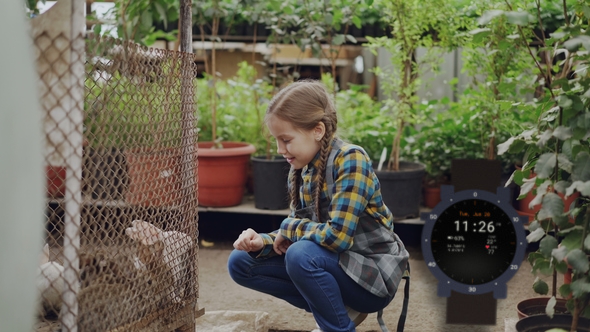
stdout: 11 h 26 min
